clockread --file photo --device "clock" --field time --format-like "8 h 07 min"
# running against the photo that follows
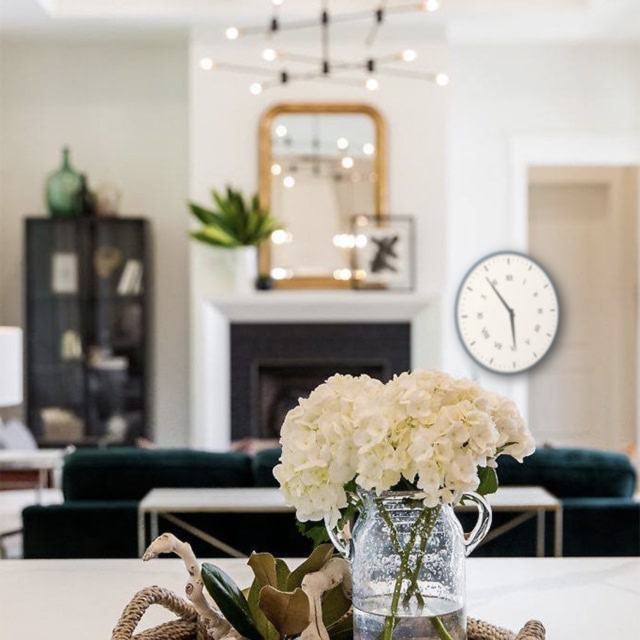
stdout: 5 h 54 min
